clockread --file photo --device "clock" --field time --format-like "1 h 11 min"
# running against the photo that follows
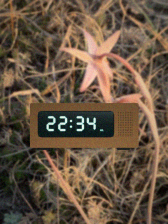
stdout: 22 h 34 min
